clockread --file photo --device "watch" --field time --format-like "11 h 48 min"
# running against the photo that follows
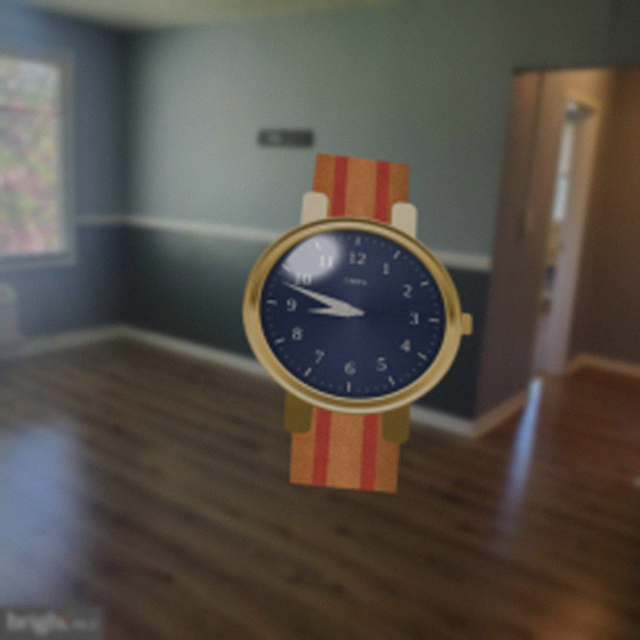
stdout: 8 h 48 min
